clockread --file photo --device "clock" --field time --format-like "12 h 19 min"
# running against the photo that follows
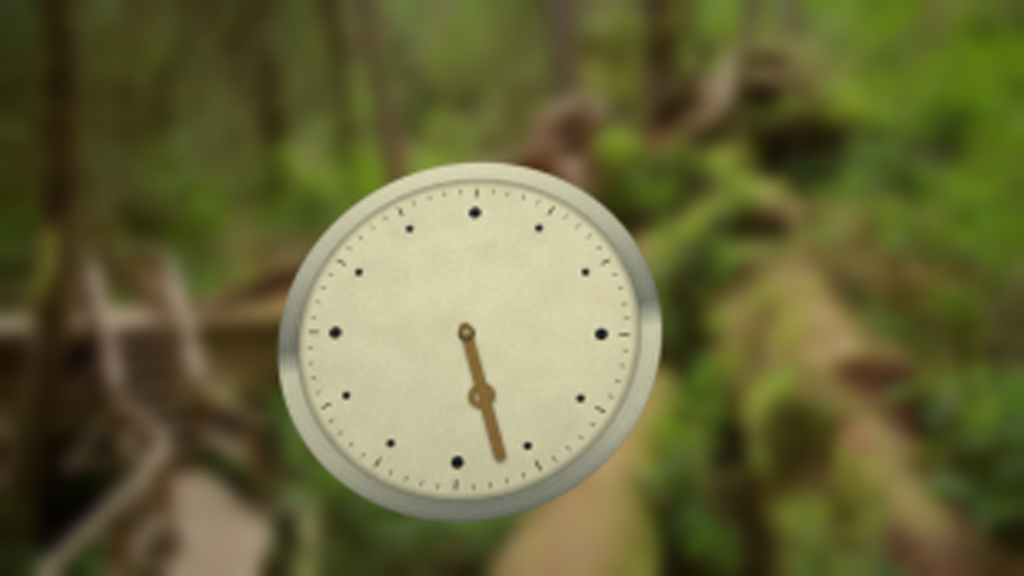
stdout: 5 h 27 min
